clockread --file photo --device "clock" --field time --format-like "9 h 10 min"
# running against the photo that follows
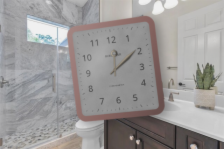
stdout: 12 h 09 min
